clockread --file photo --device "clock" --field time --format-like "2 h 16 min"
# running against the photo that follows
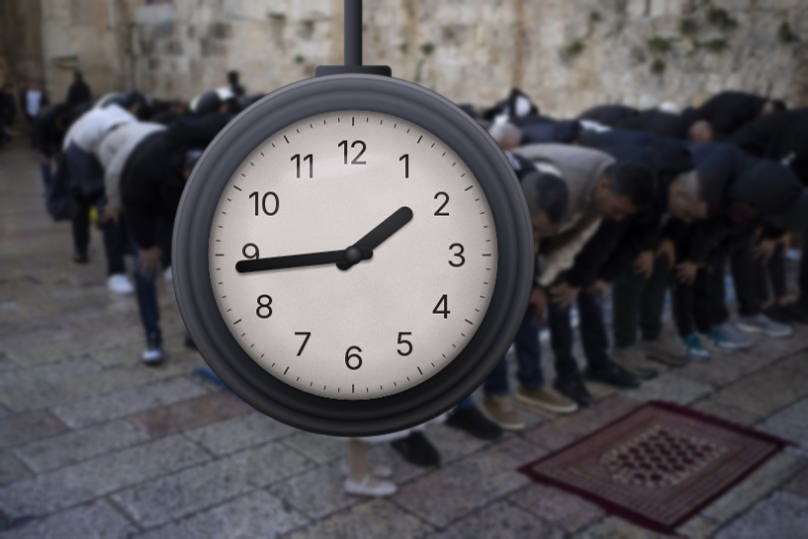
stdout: 1 h 44 min
